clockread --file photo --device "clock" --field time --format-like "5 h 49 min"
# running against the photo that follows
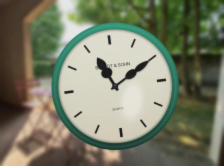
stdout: 11 h 10 min
